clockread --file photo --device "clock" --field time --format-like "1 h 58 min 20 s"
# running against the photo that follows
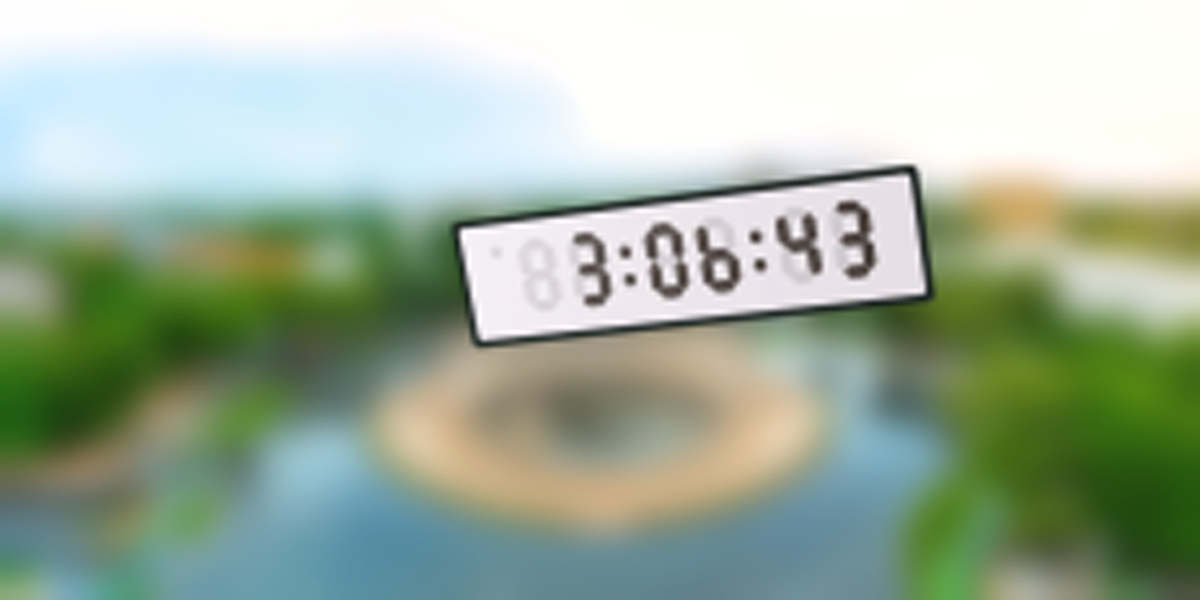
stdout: 3 h 06 min 43 s
